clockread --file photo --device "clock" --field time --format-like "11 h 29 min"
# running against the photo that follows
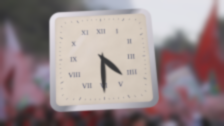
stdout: 4 h 30 min
